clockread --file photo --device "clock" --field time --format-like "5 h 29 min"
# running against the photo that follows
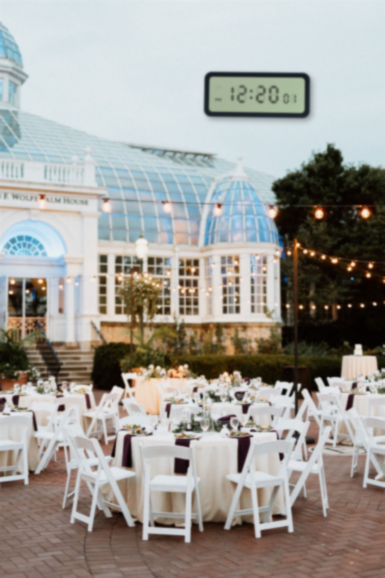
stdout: 12 h 20 min
